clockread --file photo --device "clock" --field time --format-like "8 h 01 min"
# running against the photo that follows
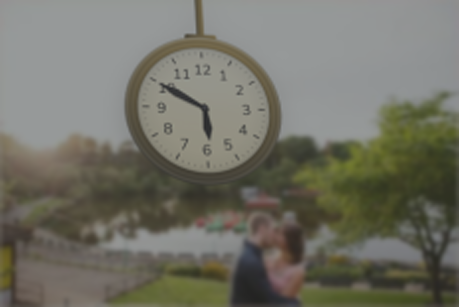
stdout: 5 h 50 min
